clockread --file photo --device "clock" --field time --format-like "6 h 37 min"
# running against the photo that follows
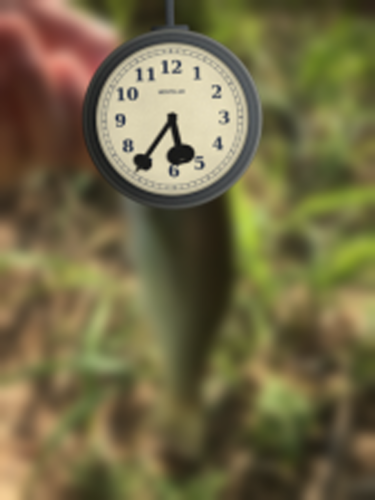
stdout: 5 h 36 min
